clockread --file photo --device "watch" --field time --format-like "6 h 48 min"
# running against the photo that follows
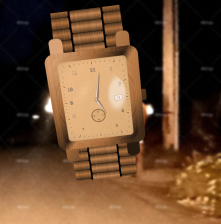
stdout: 5 h 02 min
